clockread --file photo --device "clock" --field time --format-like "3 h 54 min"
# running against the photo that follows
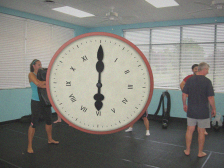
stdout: 6 h 00 min
